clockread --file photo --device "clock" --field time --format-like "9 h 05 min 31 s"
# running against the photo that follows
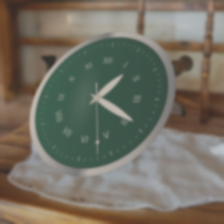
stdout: 1 h 19 min 27 s
